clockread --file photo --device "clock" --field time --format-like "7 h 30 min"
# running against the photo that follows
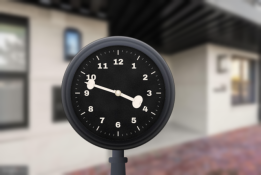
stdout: 3 h 48 min
